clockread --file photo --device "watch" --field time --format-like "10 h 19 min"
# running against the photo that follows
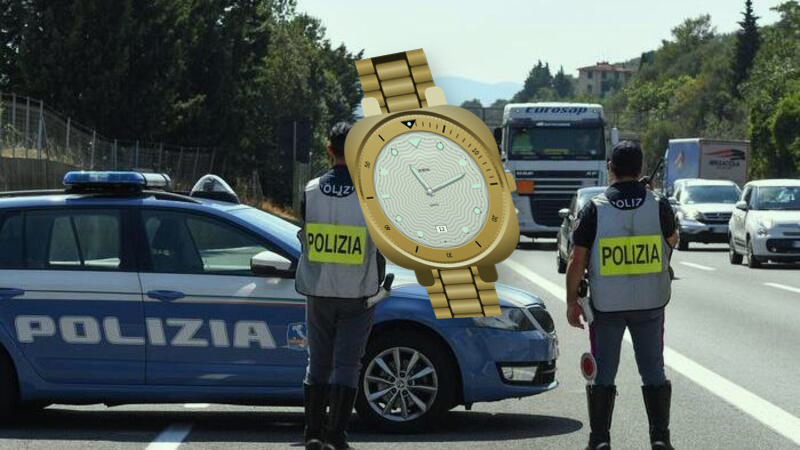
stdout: 11 h 12 min
